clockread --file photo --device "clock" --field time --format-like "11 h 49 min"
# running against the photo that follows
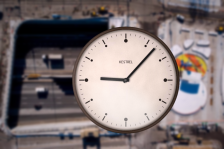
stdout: 9 h 07 min
